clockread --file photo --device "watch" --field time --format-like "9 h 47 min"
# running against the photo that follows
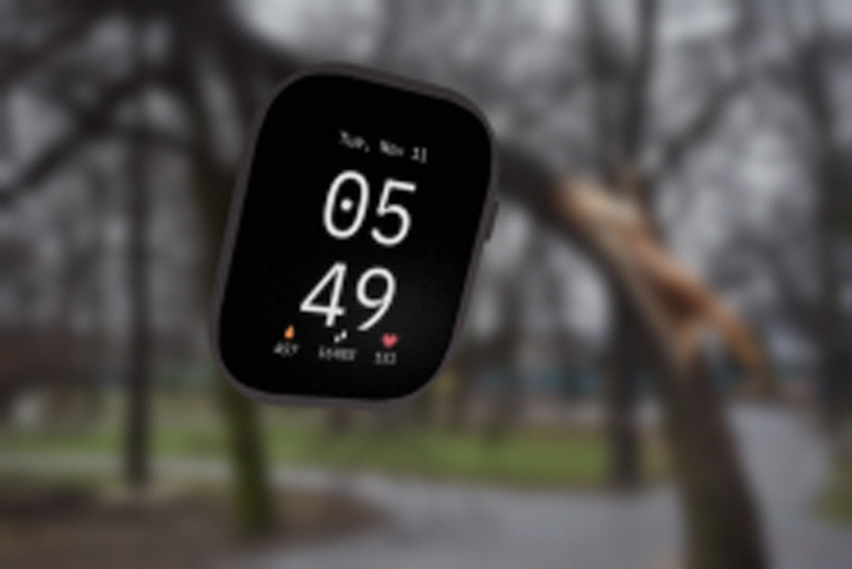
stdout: 5 h 49 min
